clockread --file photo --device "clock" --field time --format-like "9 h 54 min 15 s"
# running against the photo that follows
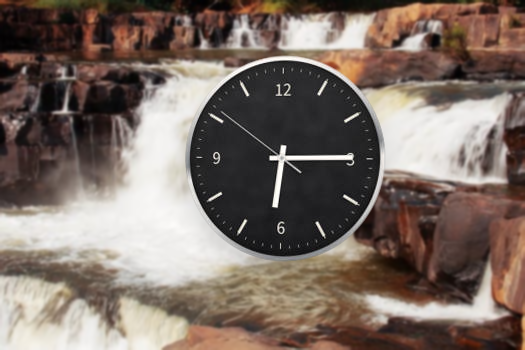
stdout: 6 h 14 min 51 s
